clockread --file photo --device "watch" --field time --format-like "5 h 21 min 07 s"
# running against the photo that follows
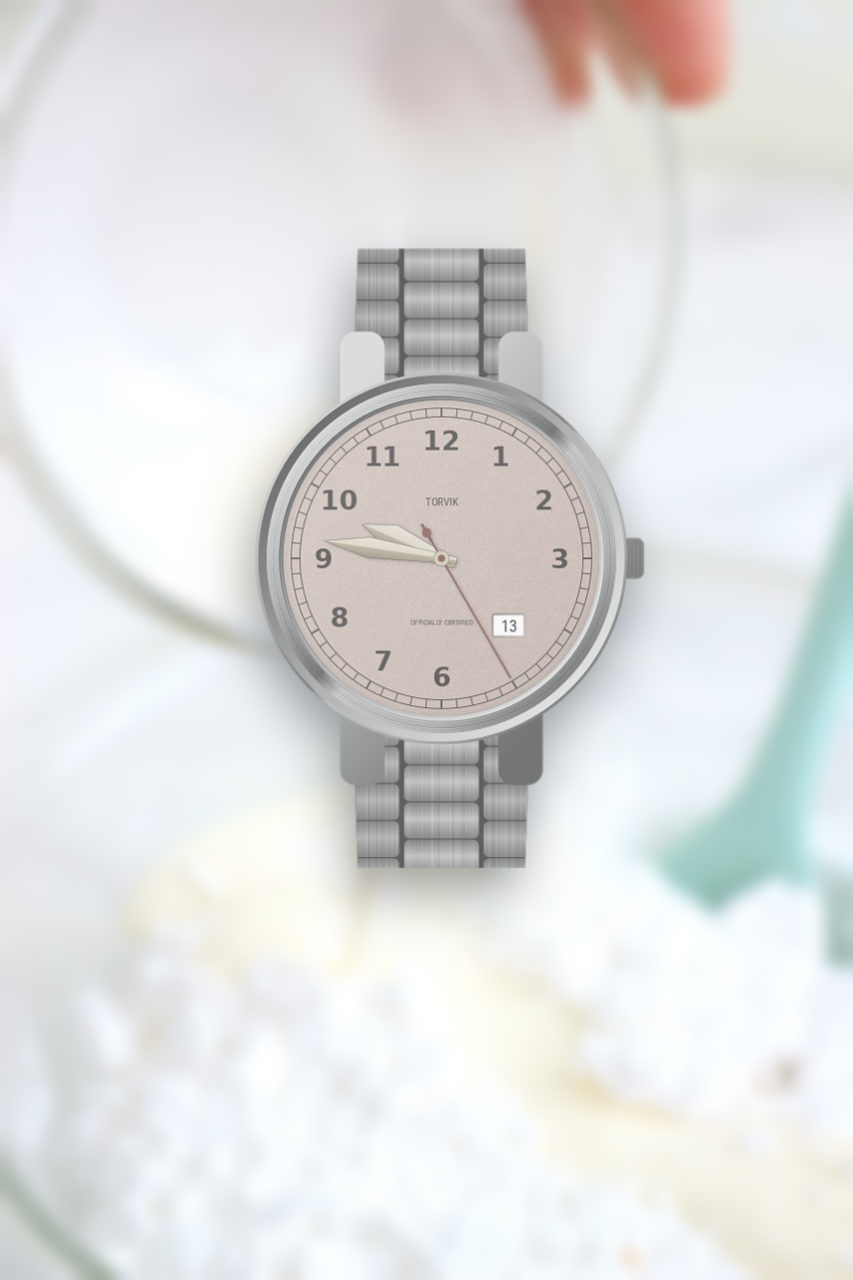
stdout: 9 h 46 min 25 s
